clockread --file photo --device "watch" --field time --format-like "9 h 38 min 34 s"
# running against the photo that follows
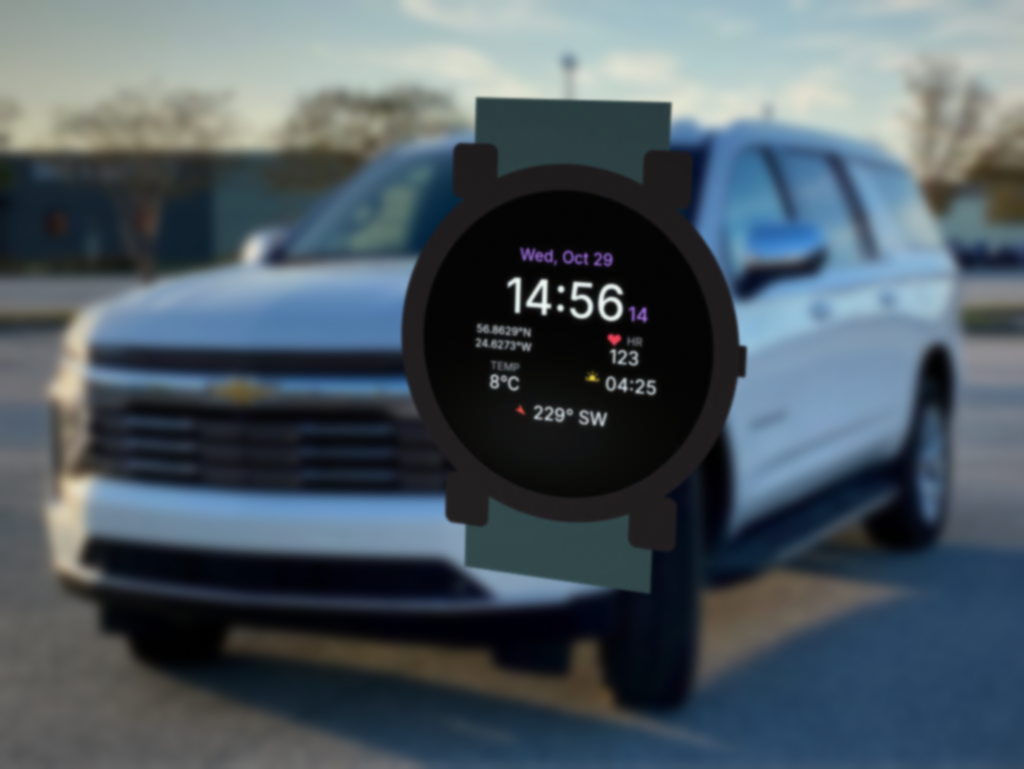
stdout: 14 h 56 min 14 s
